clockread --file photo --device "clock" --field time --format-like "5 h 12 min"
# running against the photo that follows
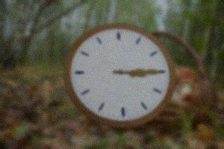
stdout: 3 h 15 min
